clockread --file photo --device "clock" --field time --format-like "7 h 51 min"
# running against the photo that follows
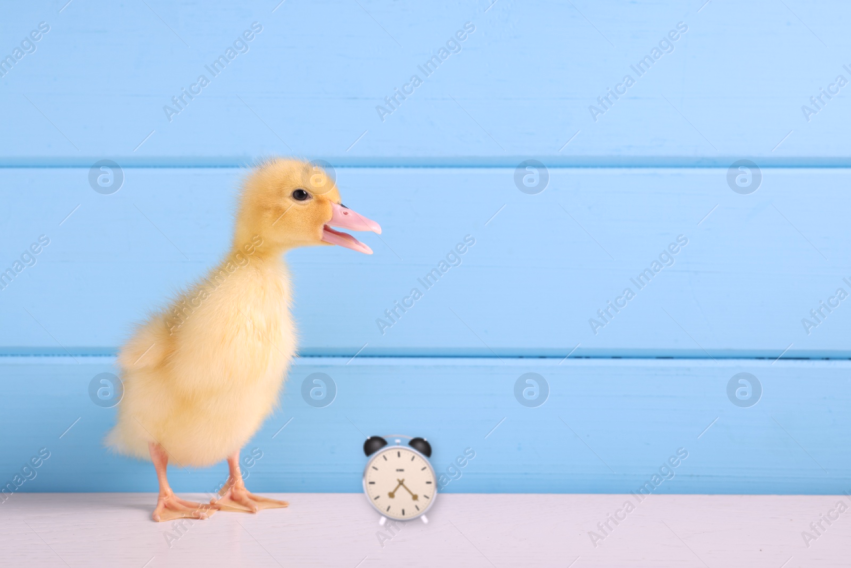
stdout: 7 h 23 min
